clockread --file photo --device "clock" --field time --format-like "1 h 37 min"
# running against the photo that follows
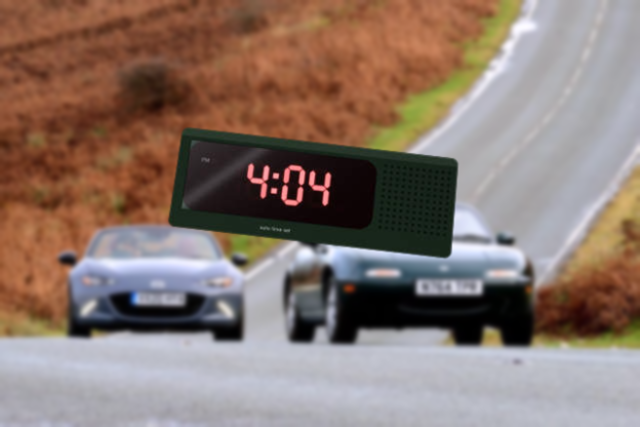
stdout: 4 h 04 min
